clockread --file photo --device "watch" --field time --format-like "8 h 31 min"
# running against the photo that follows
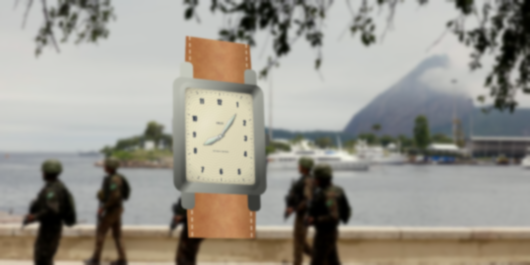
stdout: 8 h 06 min
